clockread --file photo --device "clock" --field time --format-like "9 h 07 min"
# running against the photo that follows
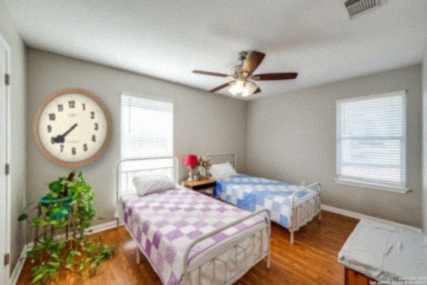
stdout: 7 h 39 min
